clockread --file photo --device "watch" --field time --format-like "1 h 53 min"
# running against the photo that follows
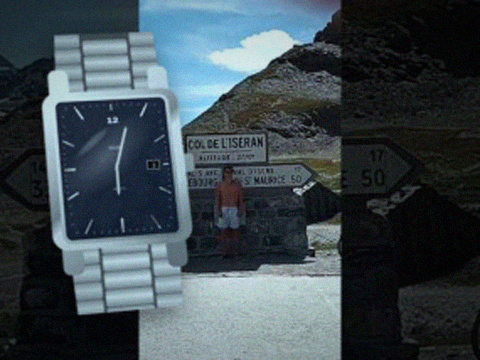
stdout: 6 h 03 min
